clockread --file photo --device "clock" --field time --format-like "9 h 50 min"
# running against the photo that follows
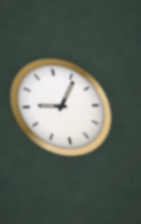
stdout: 9 h 06 min
